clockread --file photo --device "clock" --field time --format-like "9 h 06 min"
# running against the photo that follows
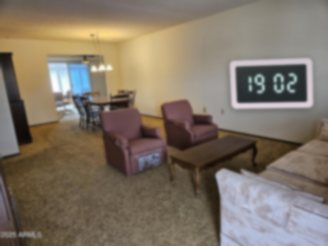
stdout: 19 h 02 min
